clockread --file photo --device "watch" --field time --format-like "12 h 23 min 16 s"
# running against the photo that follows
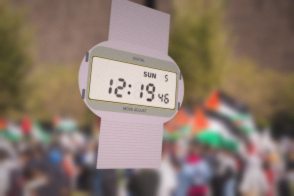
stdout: 12 h 19 min 46 s
